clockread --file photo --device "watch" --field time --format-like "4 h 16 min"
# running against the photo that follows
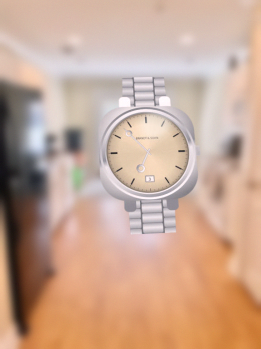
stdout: 6 h 53 min
